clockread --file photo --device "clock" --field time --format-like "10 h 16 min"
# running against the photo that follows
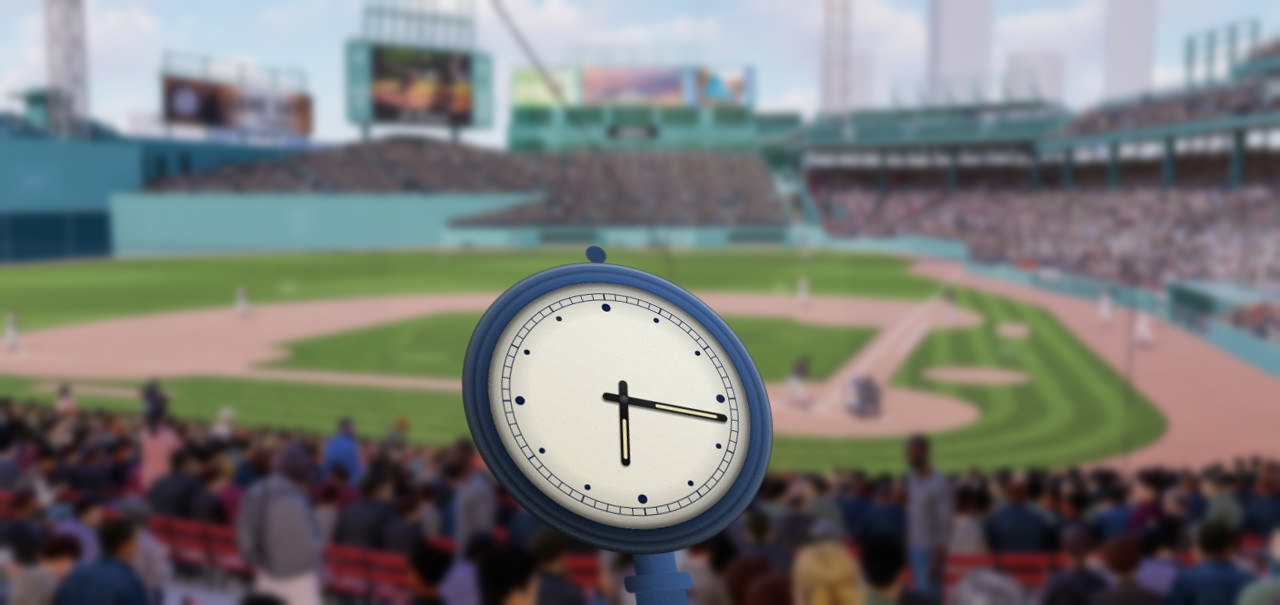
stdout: 6 h 17 min
